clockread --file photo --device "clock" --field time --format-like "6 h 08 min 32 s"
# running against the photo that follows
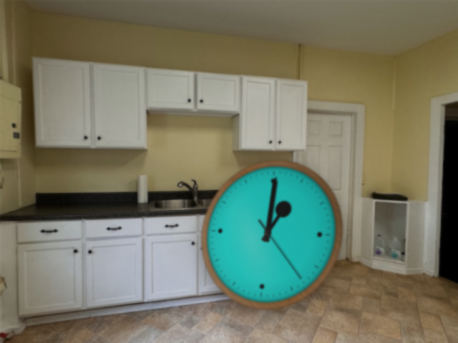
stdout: 1 h 00 min 23 s
